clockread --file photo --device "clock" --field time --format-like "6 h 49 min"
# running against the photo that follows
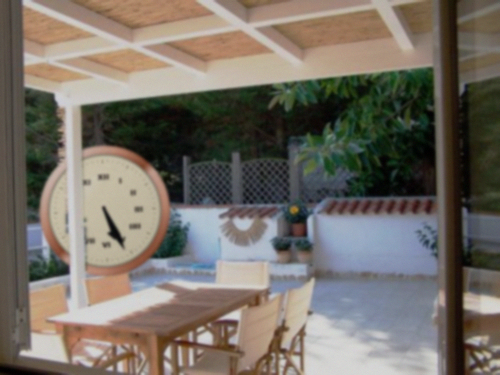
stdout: 5 h 26 min
